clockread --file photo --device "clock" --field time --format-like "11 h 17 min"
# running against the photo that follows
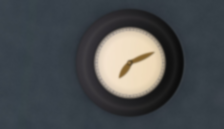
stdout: 7 h 11 min
